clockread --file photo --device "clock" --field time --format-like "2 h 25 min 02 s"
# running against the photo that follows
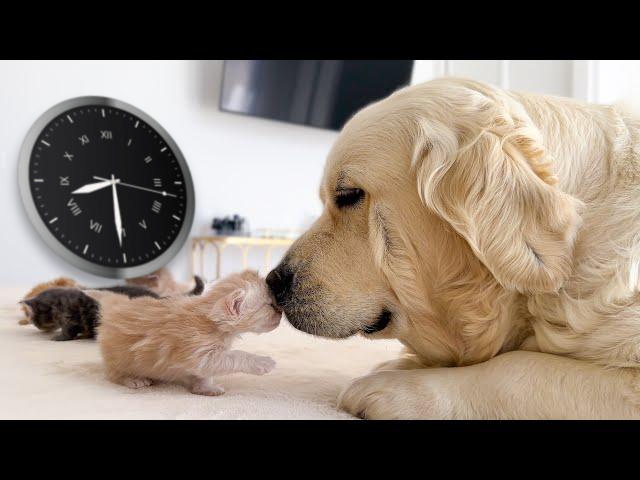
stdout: 8 h 30 min 17 s
